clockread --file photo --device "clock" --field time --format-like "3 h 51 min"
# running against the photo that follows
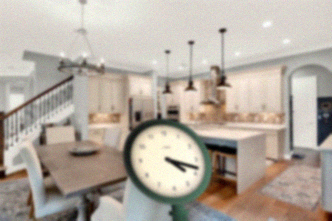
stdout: 4 h 18 min
